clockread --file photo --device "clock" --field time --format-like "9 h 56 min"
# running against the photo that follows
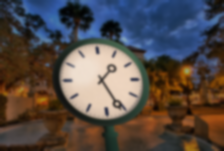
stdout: 1 h 26 min
